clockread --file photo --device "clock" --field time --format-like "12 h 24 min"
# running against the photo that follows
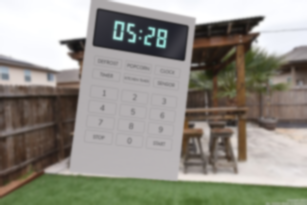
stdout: 5 h 28 min
